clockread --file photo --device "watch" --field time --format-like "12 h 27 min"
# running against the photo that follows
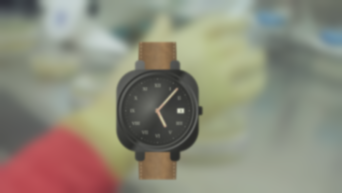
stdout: 5 h 07 min
